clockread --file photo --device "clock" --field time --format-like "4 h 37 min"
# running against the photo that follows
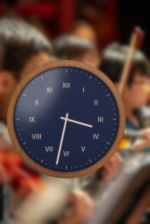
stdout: 3 h 32 min
